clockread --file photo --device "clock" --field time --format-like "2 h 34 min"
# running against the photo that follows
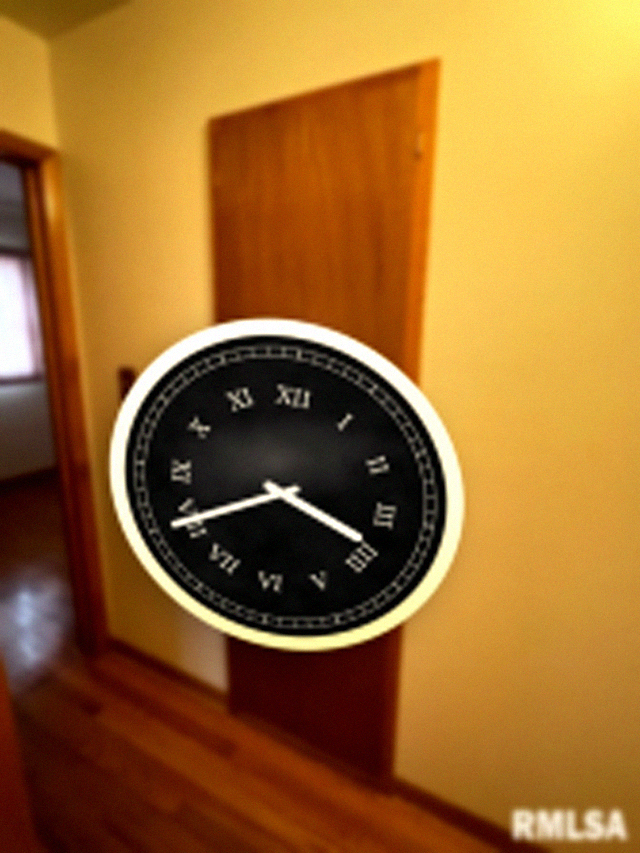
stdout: 3 h 40 min
